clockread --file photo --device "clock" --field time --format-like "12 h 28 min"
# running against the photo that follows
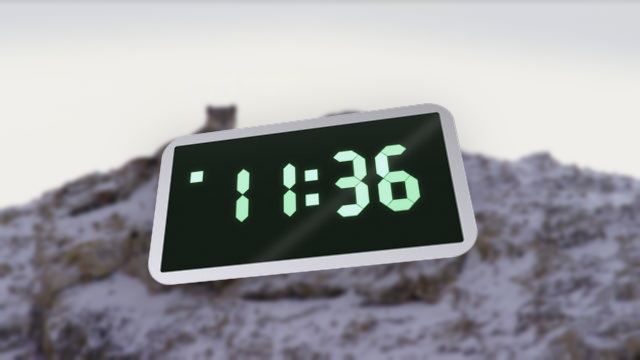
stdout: 11 h 36 min
